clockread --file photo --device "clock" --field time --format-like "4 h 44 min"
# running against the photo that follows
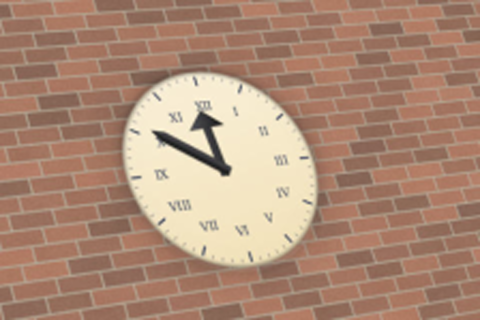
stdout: 11 h 51 min
